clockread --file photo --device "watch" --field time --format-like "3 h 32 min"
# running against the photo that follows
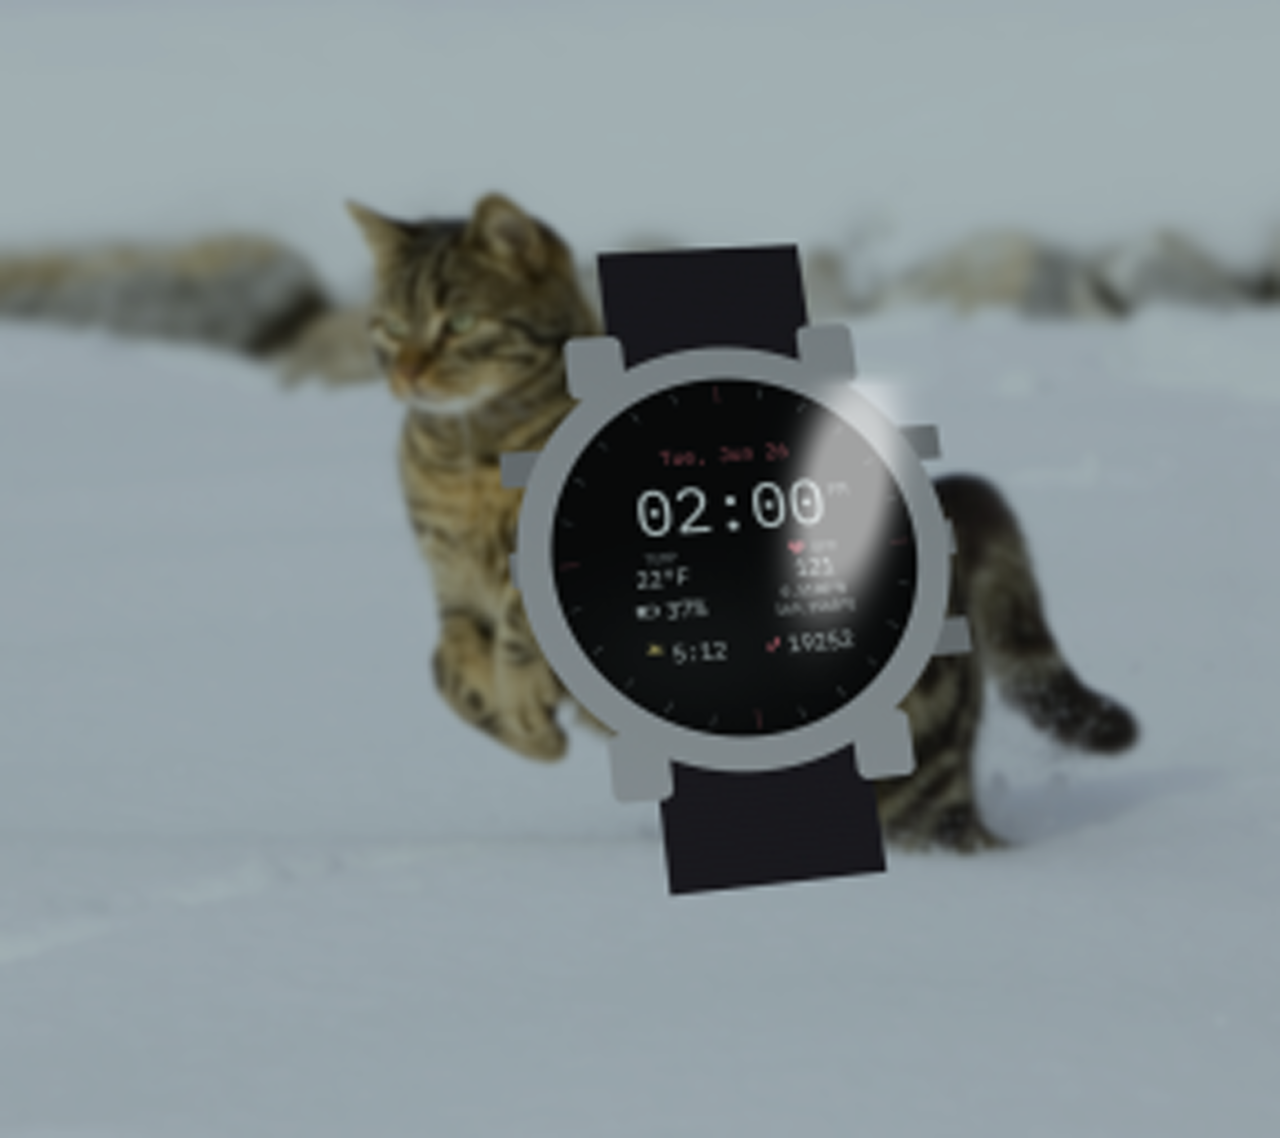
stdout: 2 h 00 min
